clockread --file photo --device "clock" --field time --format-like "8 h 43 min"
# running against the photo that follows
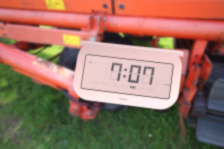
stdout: 7 h 07 min
